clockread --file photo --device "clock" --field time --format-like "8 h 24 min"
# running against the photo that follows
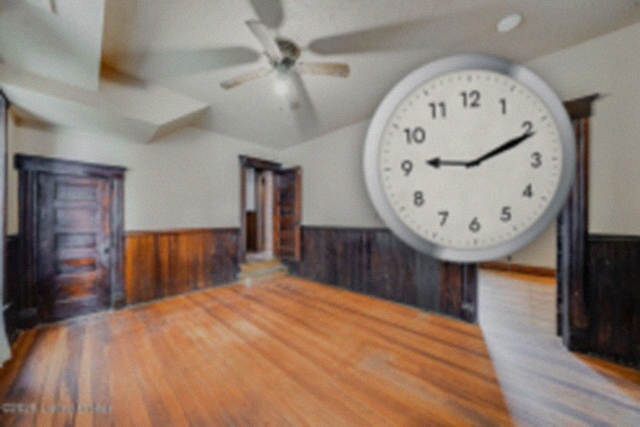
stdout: 9 h 11 min
